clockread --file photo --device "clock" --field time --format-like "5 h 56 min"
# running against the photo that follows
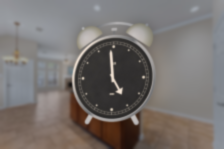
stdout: 4 h 59 min
